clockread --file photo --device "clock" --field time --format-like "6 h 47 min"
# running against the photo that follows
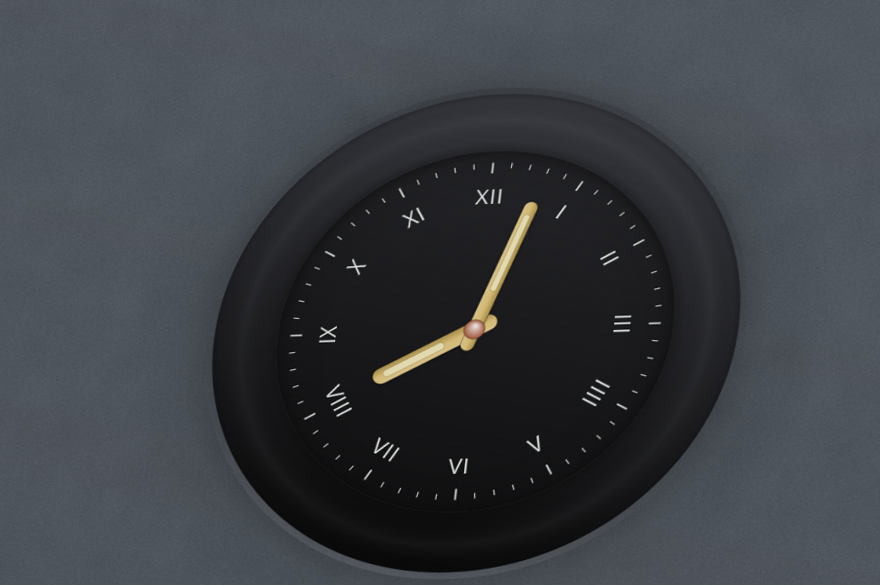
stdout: 8 h 03 min
